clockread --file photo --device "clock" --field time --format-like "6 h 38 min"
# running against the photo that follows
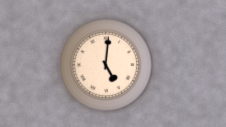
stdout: 5 h 01 min
